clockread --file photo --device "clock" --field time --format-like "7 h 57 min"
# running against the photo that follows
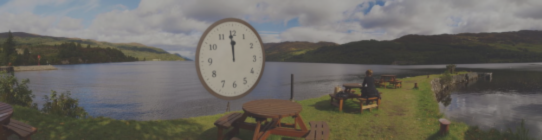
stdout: 11 h 59 min
